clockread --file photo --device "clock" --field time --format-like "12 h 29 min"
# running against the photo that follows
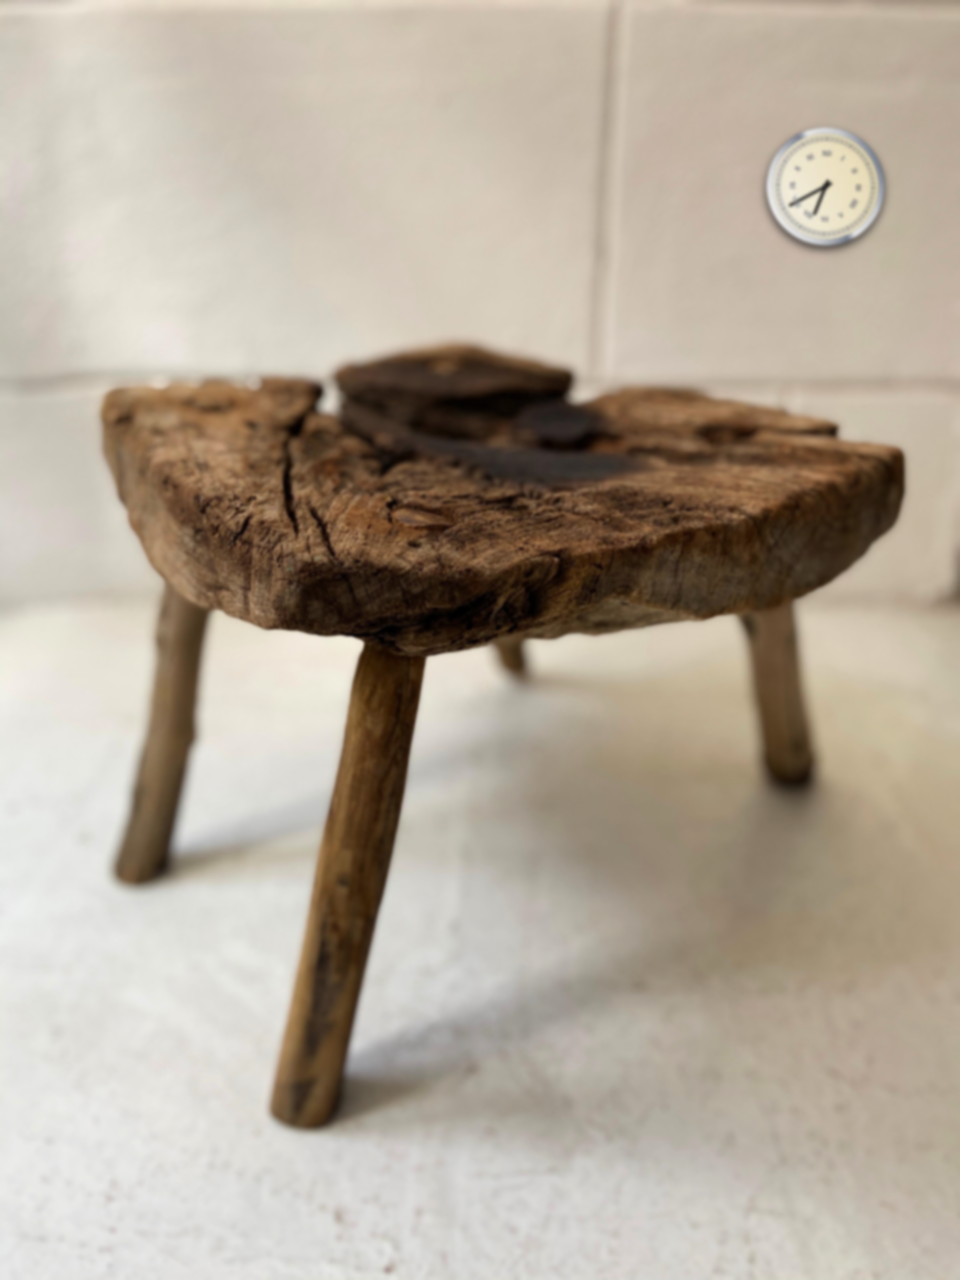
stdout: 6 h 40 min
